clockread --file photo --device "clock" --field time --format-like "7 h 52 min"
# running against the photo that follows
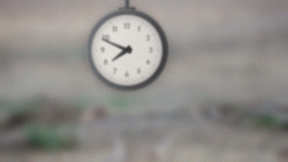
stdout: 7 h 49 min
